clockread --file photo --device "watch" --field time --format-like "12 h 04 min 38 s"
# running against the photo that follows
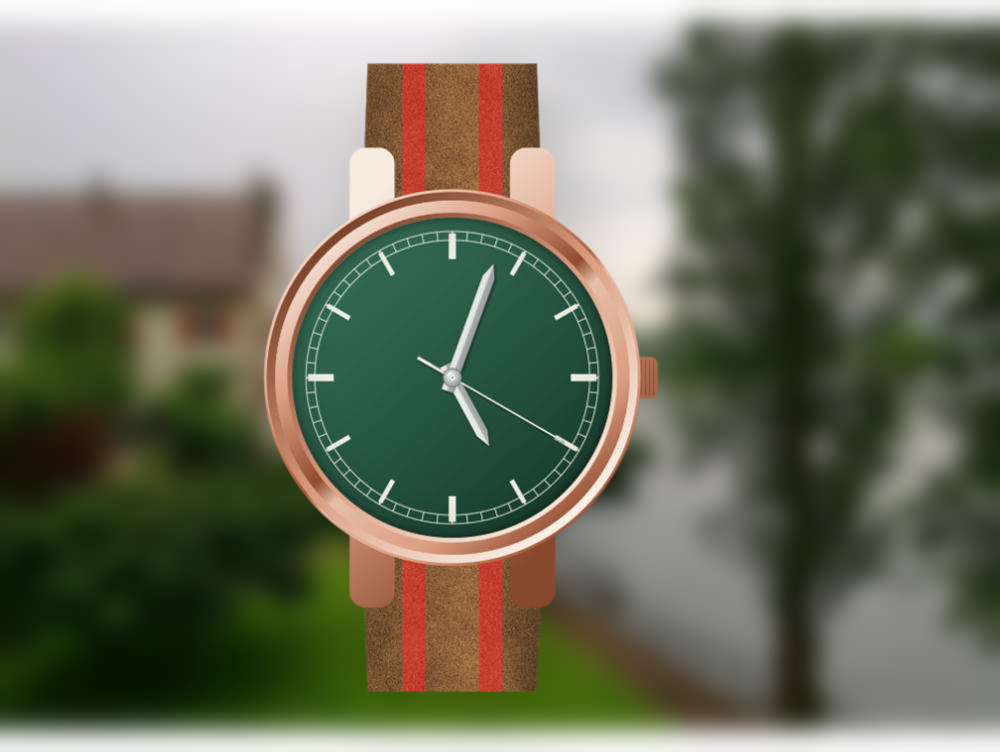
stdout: 5 h 03 min 20 s
